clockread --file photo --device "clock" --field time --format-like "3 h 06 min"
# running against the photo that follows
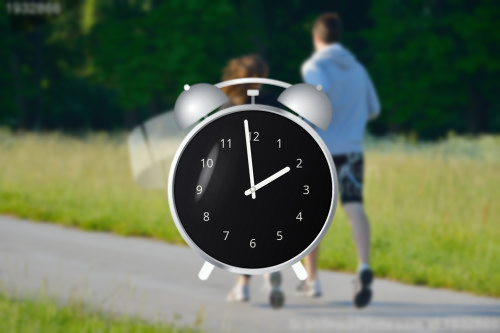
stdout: 1 h 59 min
